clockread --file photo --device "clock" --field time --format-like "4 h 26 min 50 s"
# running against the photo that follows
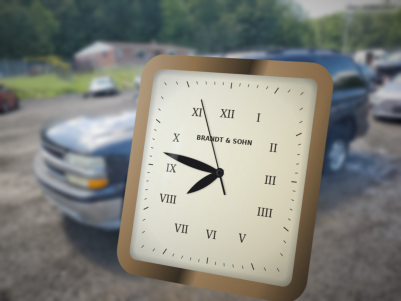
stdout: 7 h 46 min 56 s
